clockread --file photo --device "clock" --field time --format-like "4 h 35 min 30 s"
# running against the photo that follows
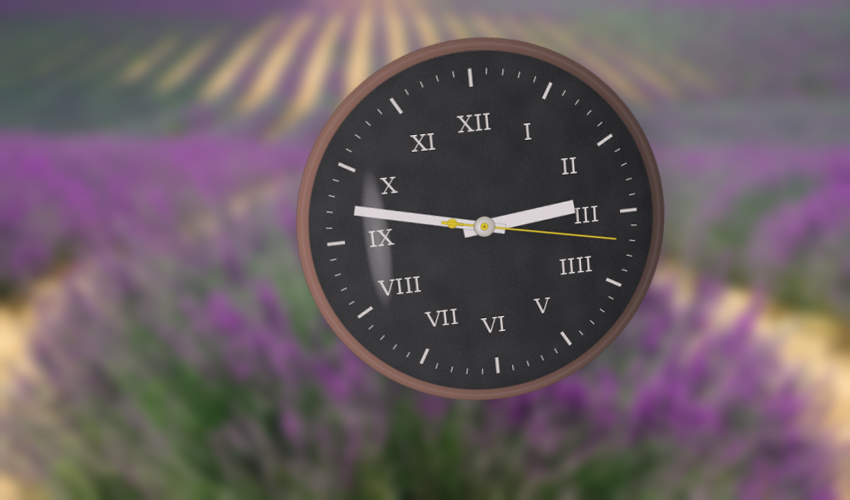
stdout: 2 h 47 min 17 s
